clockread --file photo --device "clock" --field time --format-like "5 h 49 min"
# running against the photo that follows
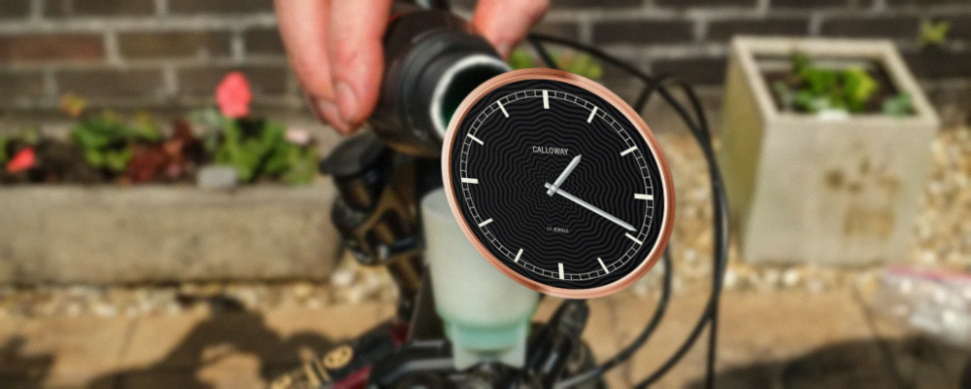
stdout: 1 h 19 min
